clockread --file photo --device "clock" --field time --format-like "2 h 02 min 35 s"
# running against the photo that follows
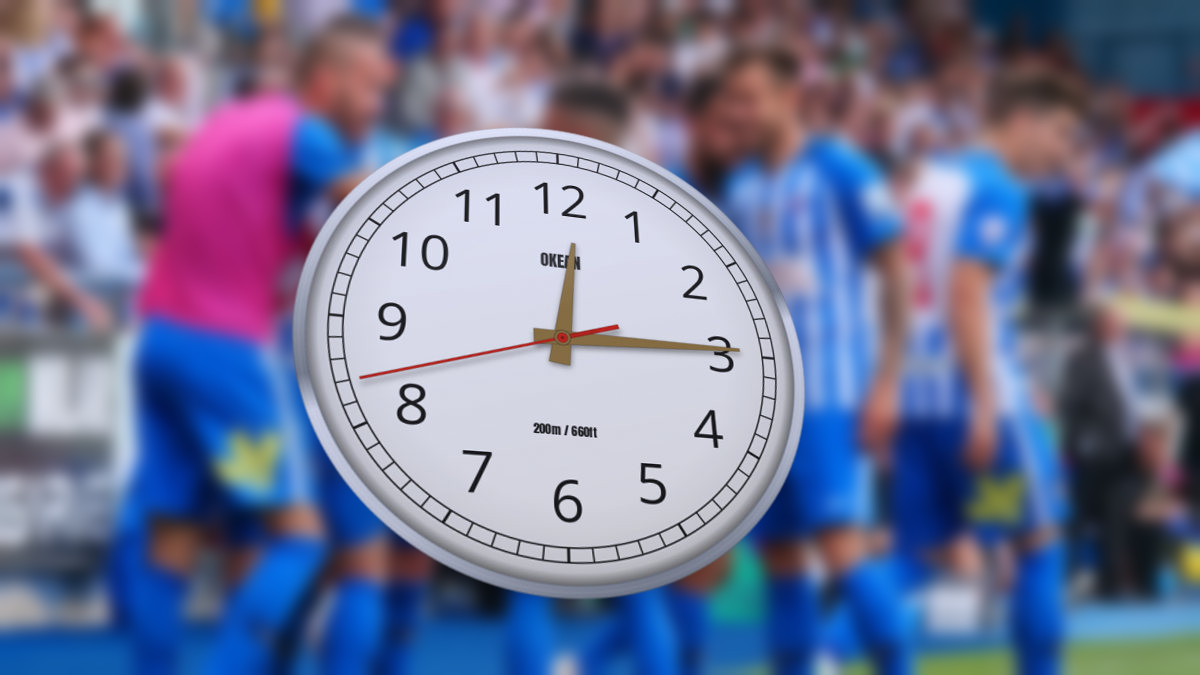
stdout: 12 h 14 min 42 s
